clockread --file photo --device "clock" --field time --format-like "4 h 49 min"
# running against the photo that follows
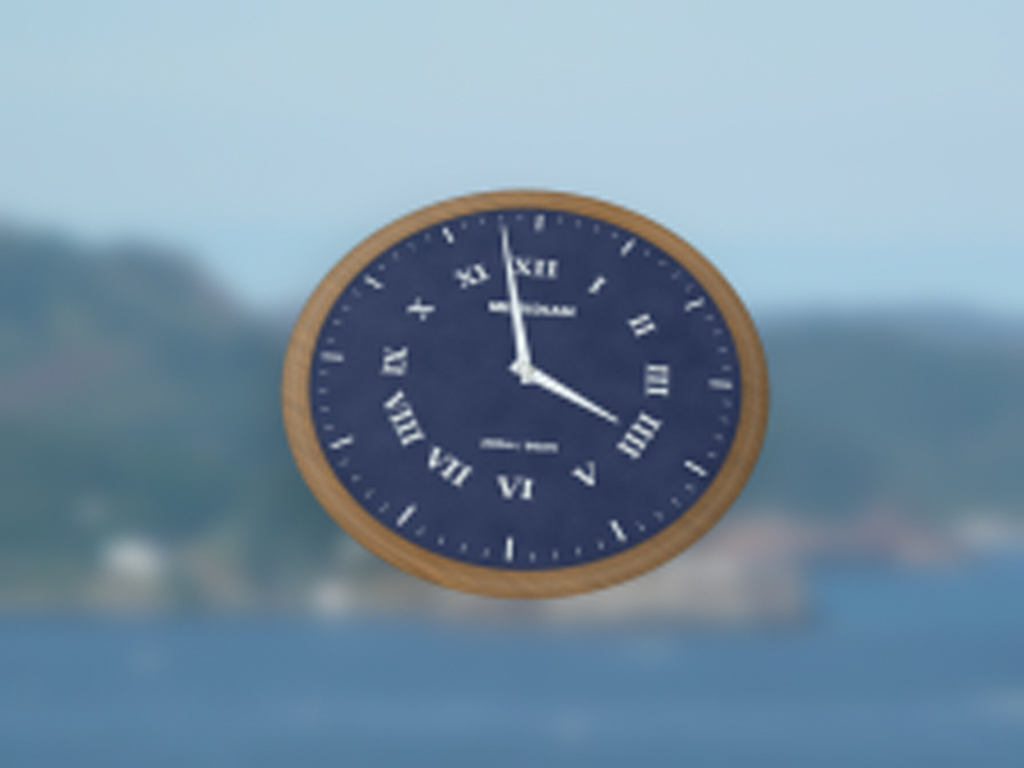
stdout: 3 h 58 min
